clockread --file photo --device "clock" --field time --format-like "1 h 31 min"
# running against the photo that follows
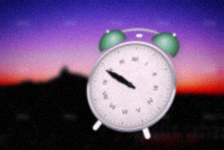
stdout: 9 h 49 min
